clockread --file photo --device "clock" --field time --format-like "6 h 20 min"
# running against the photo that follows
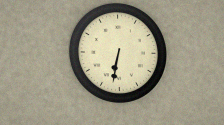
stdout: 6 h 32 min
